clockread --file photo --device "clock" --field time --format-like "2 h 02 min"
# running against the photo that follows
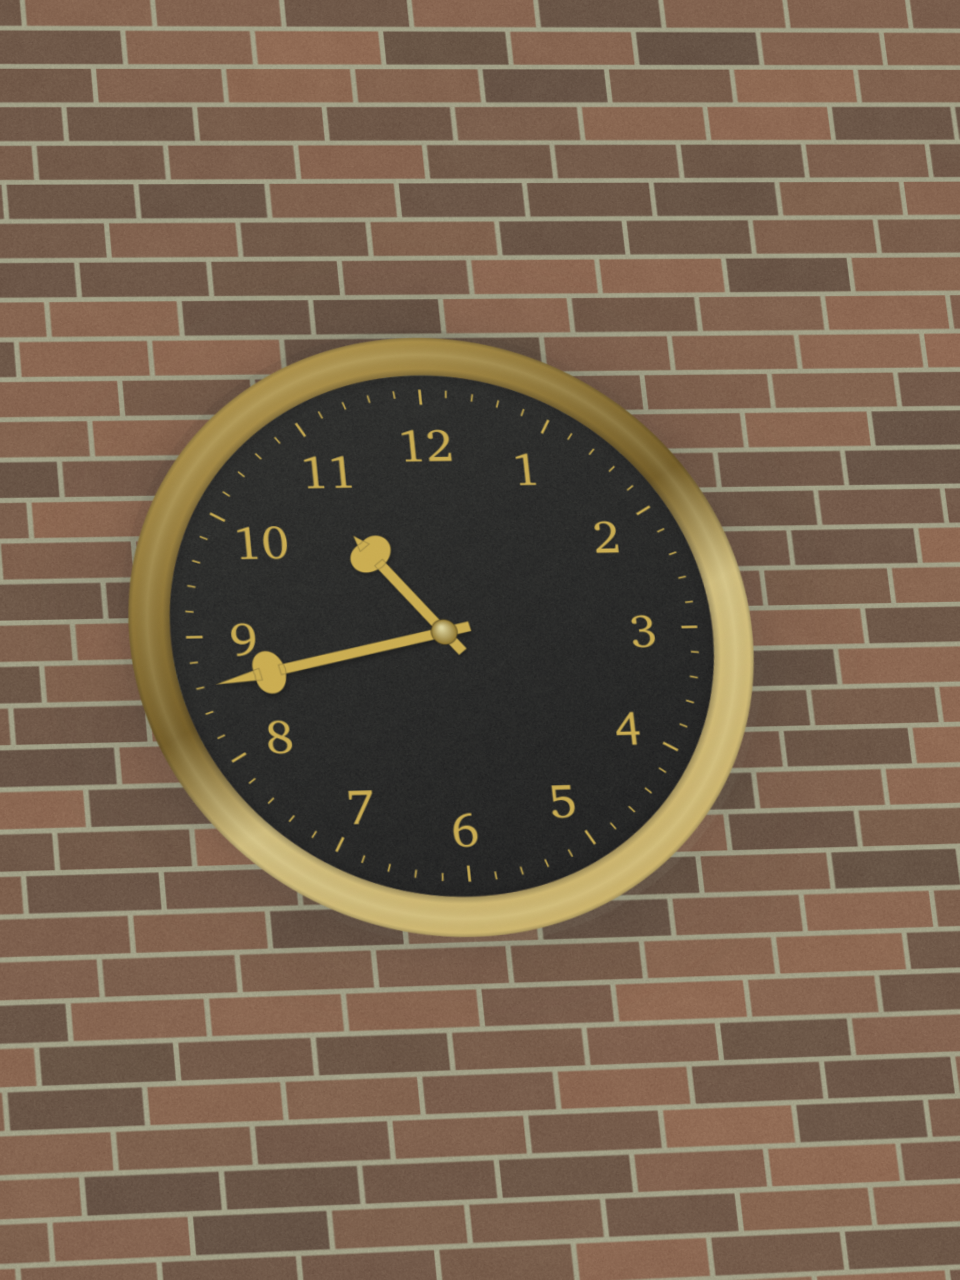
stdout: 10 h 43 min
